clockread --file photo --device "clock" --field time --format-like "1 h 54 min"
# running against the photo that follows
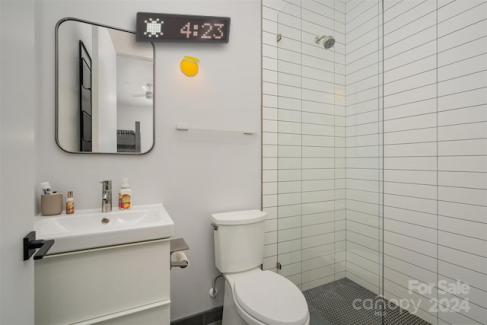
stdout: 4 h 23 min
